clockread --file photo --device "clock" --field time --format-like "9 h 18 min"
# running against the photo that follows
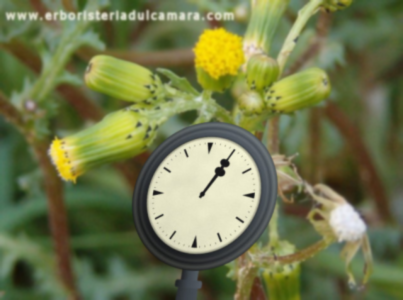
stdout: 1 h 05 min
